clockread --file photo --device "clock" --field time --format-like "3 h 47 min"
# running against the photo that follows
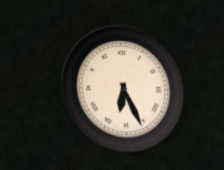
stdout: 6 h 26 min
